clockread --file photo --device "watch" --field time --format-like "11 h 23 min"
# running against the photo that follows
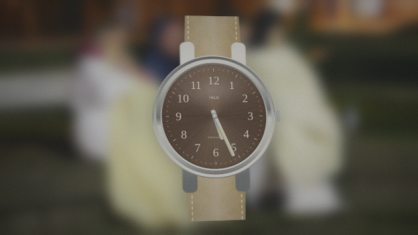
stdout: 5 h 26 min
